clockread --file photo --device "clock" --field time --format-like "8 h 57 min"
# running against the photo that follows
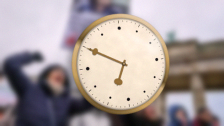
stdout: 6 h 50 min
